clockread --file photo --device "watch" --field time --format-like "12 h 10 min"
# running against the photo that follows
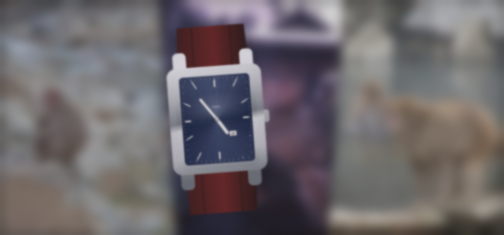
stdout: 4 h 54 min
